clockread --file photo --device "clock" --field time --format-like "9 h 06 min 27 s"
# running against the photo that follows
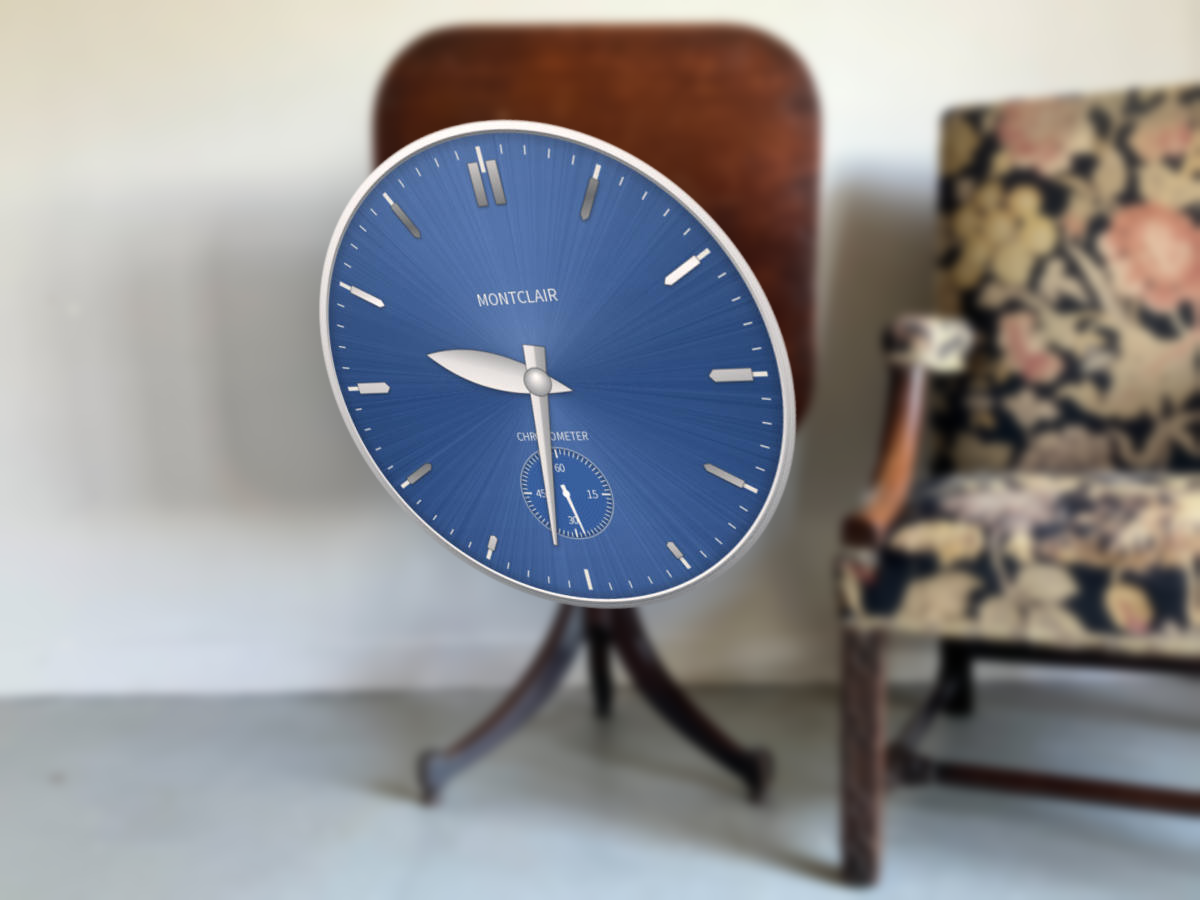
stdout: 9 h 31 min 28 s
